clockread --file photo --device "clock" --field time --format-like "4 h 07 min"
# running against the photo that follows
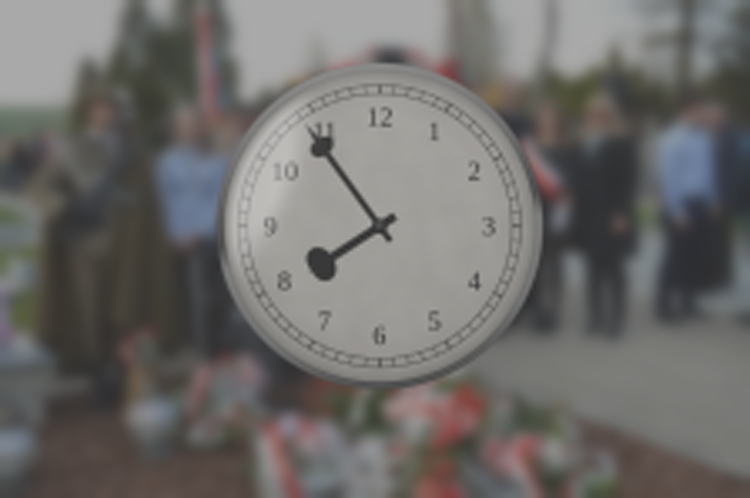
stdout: 7 h 54 min
